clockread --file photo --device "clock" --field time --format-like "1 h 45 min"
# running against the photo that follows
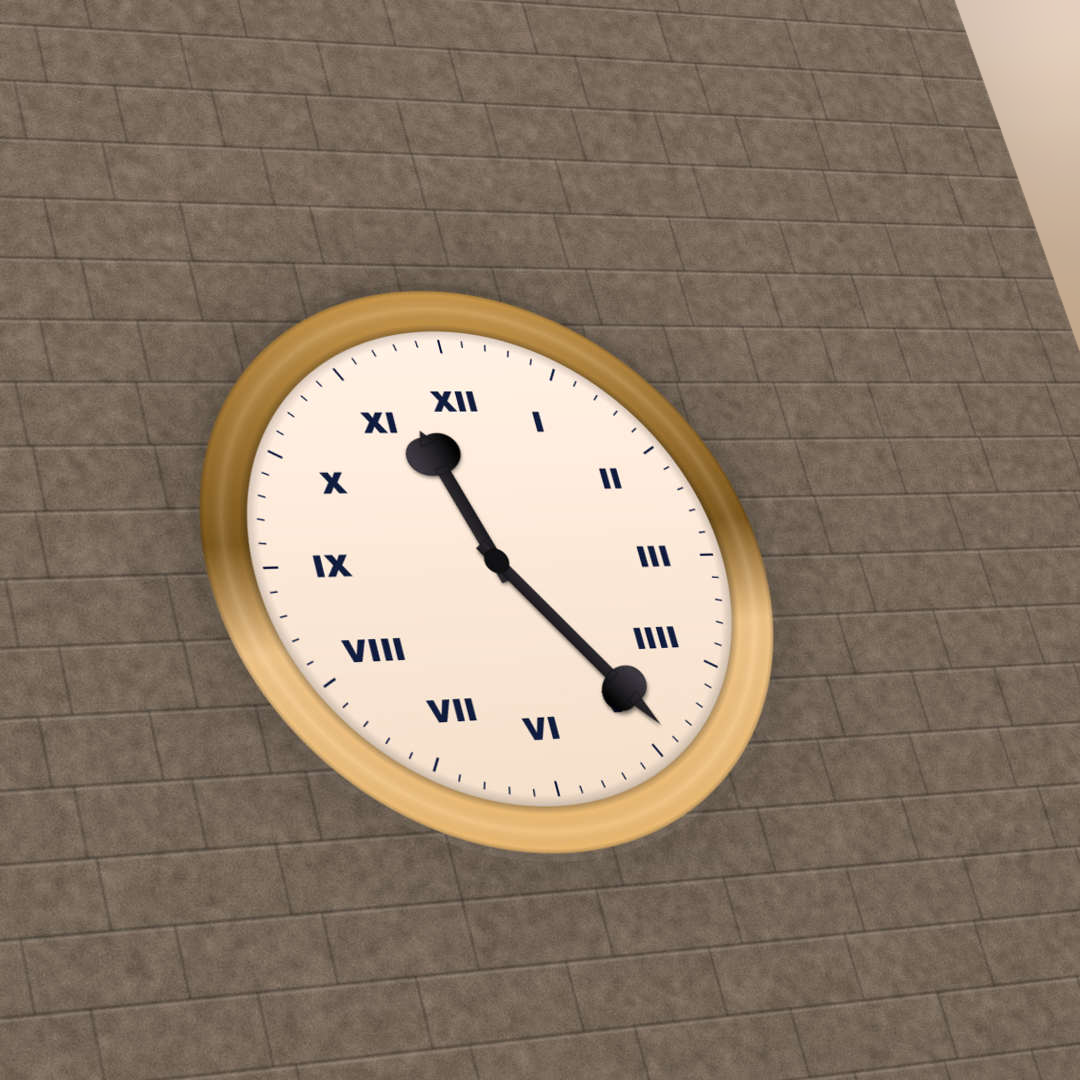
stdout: 11 h 24 min
